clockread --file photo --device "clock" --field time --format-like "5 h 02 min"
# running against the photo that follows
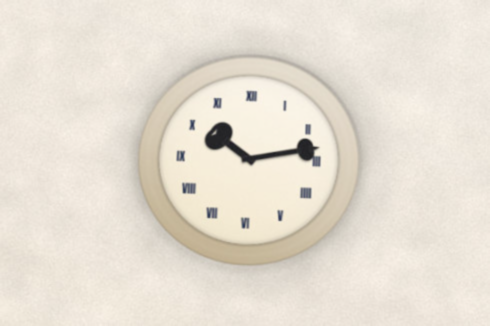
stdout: 10 h 13 min
